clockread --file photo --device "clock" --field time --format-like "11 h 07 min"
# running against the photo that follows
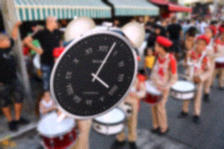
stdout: 4 h 03 min
